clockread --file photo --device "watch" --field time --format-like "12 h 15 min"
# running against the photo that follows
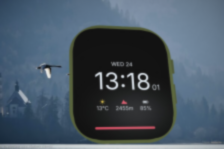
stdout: 13 h 18 min
